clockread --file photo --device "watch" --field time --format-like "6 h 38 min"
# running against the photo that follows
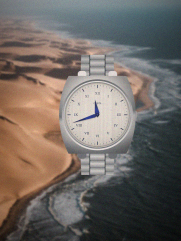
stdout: 11 h 42 min
